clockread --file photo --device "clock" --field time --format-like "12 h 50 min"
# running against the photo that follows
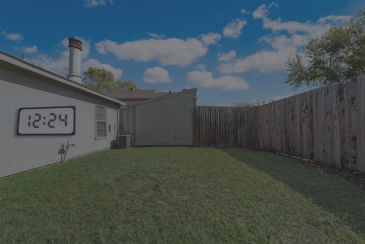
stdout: 12 h 24 min
